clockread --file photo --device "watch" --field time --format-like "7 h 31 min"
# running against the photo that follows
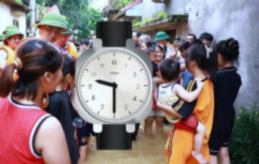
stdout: 9 h 30 min
